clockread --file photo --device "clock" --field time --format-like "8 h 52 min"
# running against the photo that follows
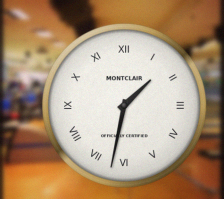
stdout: 1 h 32 min
